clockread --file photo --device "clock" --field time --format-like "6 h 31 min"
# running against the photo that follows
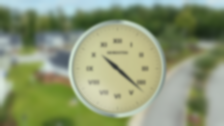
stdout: 10 h 22 min
